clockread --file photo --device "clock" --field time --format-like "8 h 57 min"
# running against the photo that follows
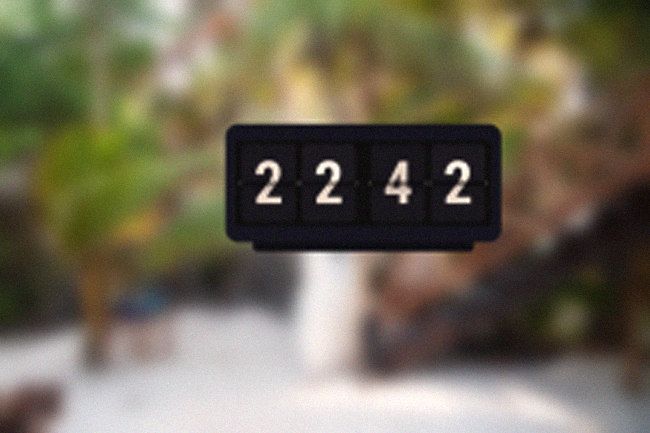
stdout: 22 h 42 min
